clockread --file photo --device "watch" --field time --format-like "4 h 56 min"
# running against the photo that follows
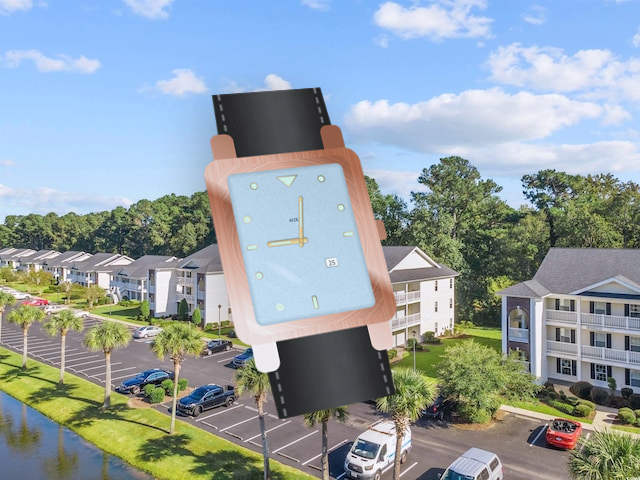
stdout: 9 h 02 min
